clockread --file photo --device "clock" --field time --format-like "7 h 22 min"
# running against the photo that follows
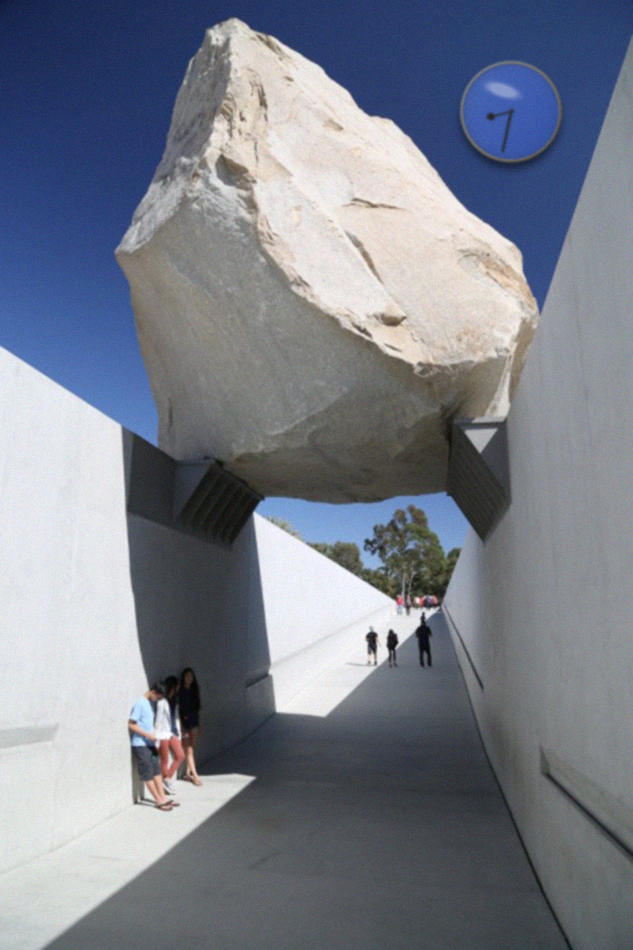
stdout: 8 h 32 min
